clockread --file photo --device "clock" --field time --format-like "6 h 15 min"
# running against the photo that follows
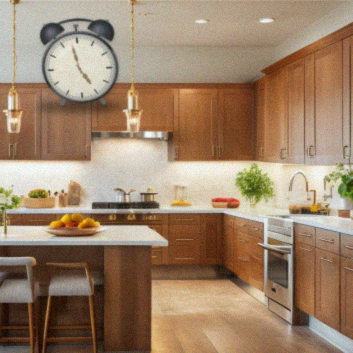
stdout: 4 h 58 min
